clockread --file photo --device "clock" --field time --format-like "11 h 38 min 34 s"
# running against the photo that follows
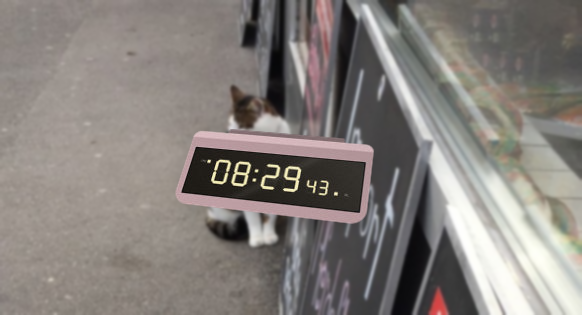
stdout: 8 h 29 min 43 s
